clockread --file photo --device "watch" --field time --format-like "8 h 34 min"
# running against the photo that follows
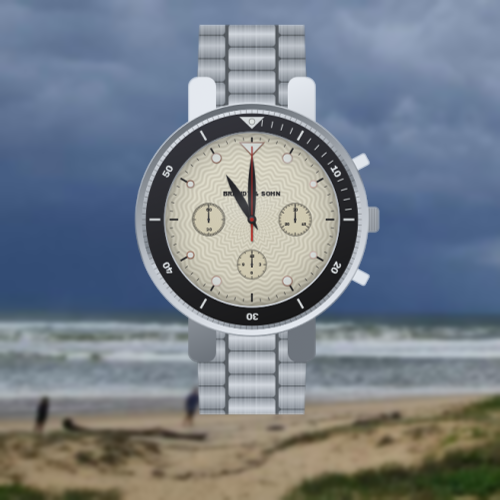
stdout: 11 h 00 min
